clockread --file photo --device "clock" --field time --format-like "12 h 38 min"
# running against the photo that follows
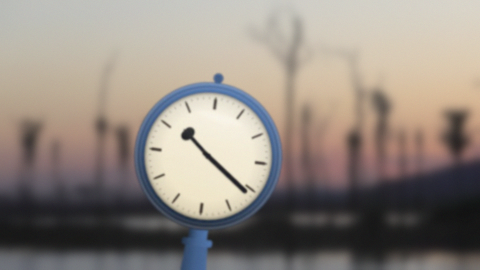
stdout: 10 h 21 min
